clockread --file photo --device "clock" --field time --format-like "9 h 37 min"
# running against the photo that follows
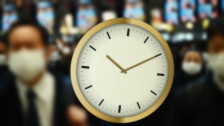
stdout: 10 h 10 min
